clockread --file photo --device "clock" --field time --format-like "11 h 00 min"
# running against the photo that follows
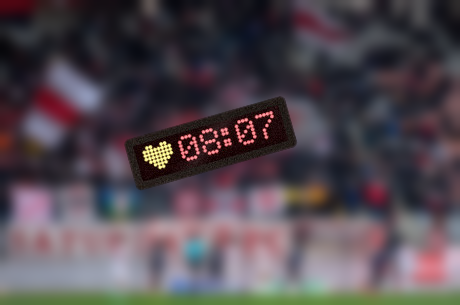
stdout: 8 h 07 min
